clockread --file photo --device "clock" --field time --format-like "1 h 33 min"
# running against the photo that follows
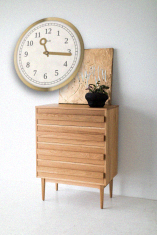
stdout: 11 h 16 min
